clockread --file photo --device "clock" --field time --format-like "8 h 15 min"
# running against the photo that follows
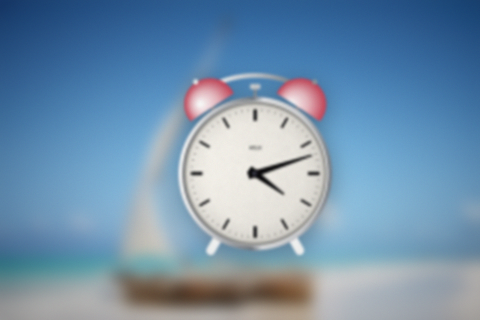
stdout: 4 h 12 min
